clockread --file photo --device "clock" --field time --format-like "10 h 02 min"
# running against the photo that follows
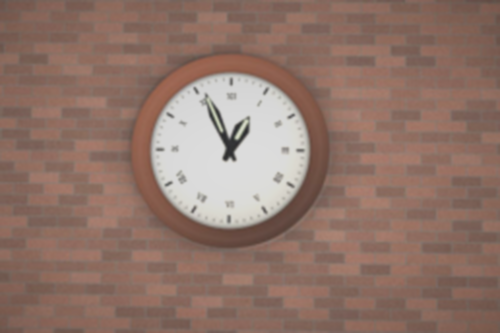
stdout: 12 h 56 min
